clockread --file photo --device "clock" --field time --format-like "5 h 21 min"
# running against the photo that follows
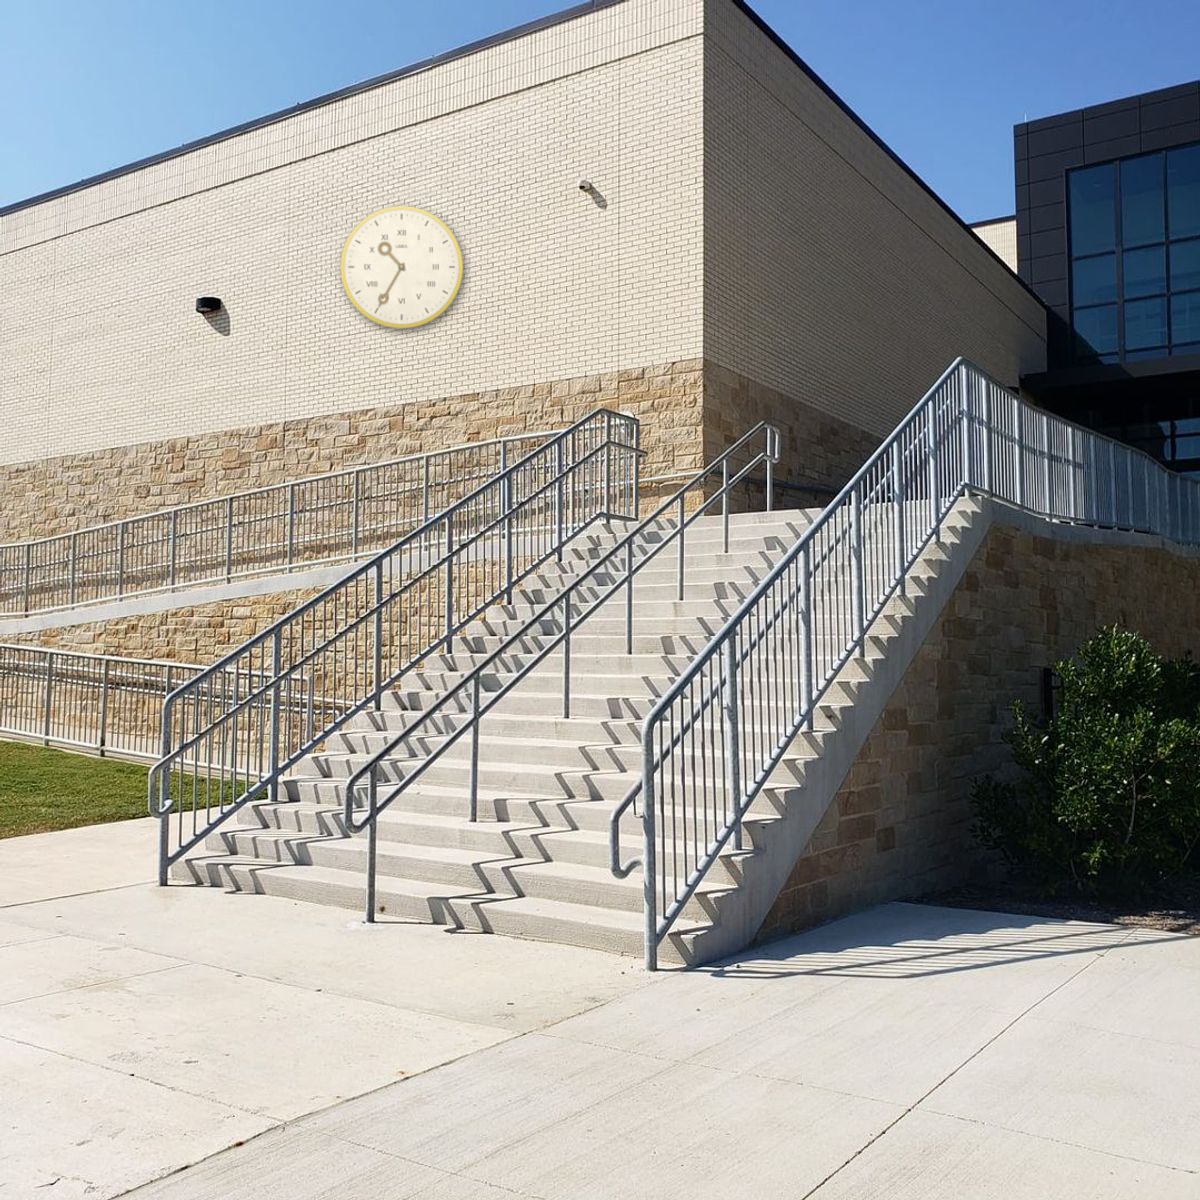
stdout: 10 h 35 min
